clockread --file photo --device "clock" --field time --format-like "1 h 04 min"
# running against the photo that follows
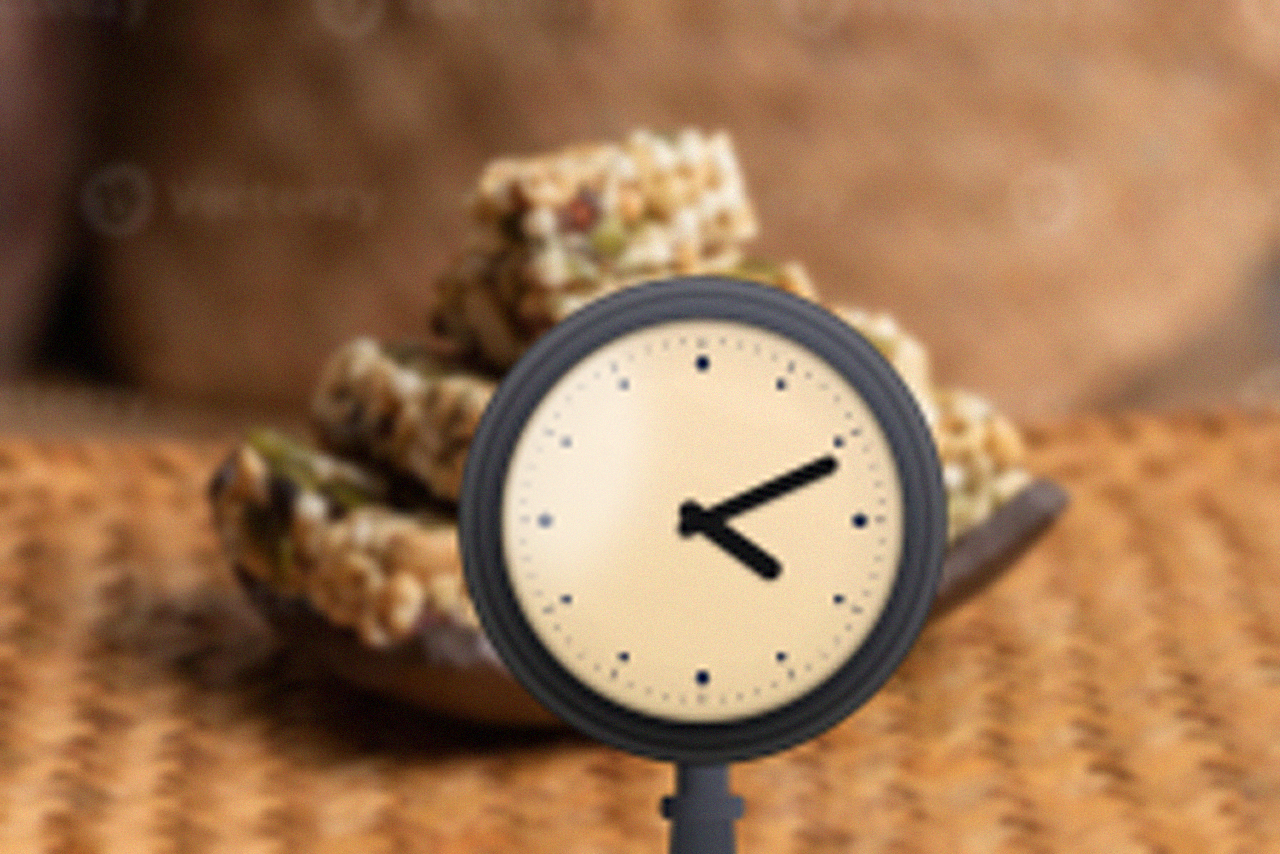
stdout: 4 h 11 min
